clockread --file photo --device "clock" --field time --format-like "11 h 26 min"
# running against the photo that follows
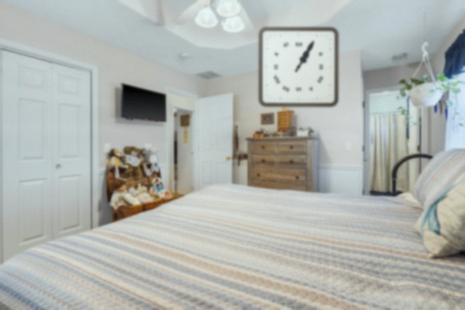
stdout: 1 h 05 min
